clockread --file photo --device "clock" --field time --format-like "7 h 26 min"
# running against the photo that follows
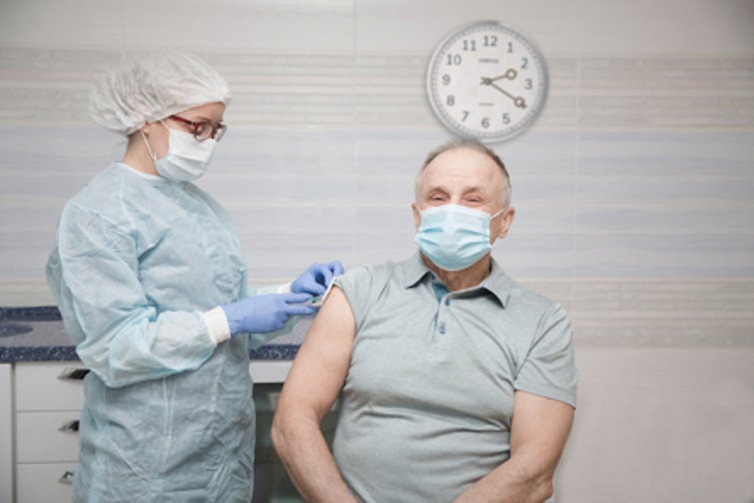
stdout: 2 h 20 min
